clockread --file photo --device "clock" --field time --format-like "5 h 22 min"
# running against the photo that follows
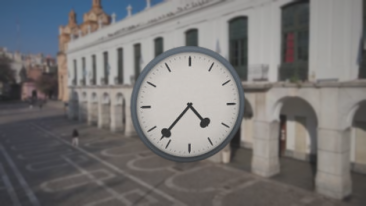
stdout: 4 h 37 min
